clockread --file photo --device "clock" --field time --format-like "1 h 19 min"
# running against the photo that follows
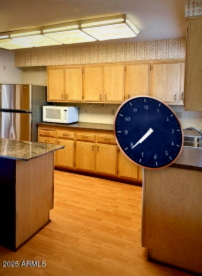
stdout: 7 h 39 min
